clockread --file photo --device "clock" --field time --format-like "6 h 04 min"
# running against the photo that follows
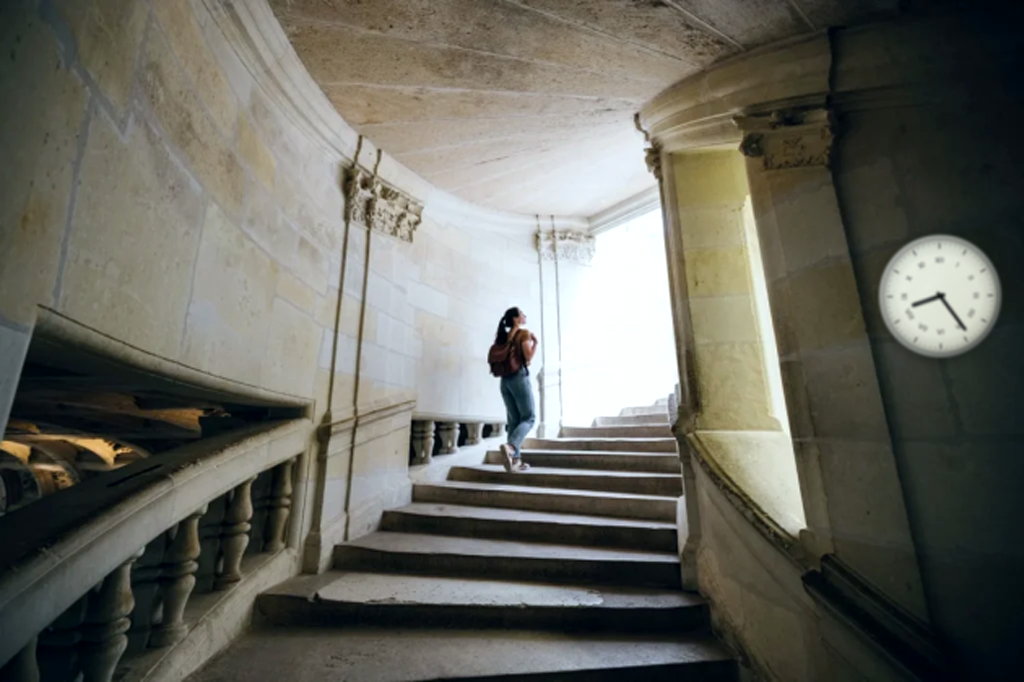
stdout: 8 h 24 min
